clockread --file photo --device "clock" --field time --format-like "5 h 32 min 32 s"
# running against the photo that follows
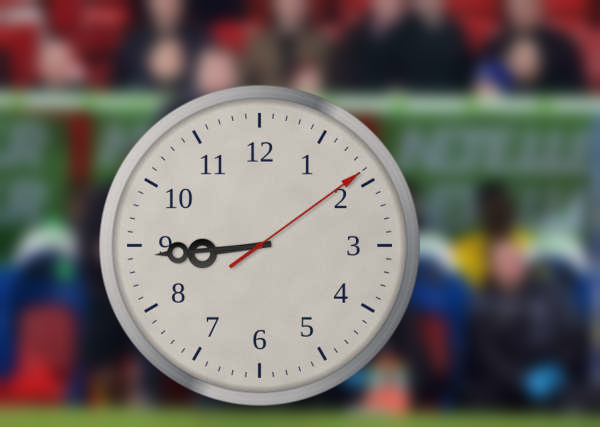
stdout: 8 h 44 min 09 s
